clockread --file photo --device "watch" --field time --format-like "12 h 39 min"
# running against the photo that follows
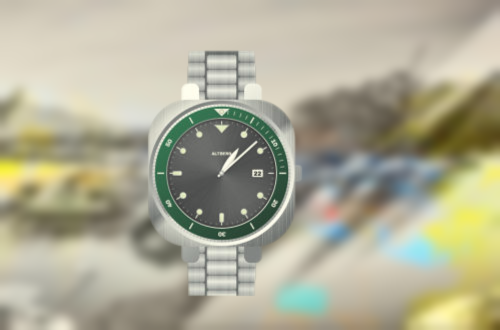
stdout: 1 h 08 min
